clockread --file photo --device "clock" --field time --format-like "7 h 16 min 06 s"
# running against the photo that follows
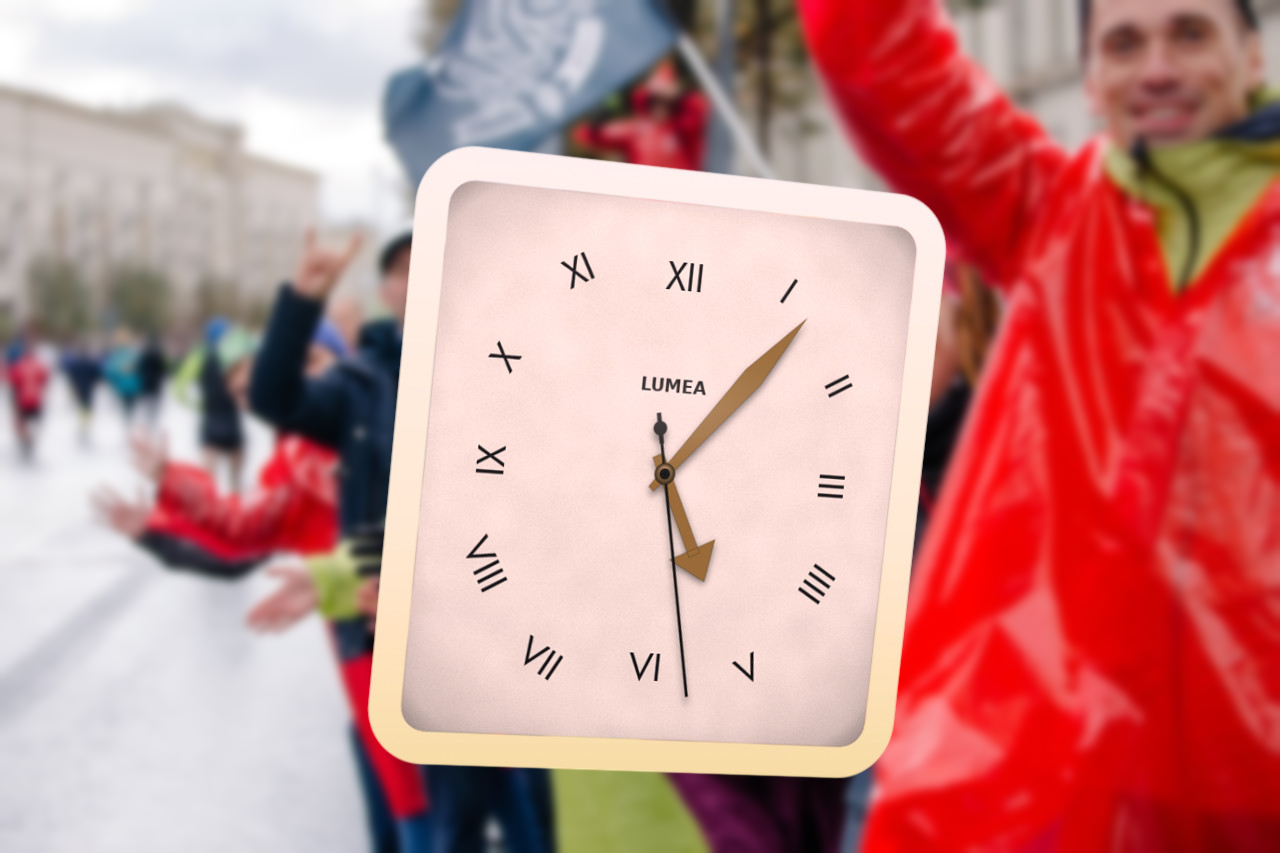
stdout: 5 h 06 min 28 s
